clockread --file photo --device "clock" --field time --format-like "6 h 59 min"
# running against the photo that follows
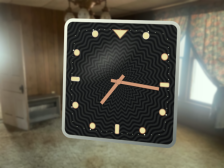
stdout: 7 h 16 min
